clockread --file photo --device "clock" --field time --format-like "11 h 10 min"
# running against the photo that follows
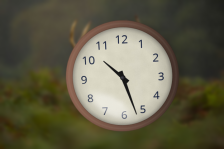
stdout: 10 h 27 min
